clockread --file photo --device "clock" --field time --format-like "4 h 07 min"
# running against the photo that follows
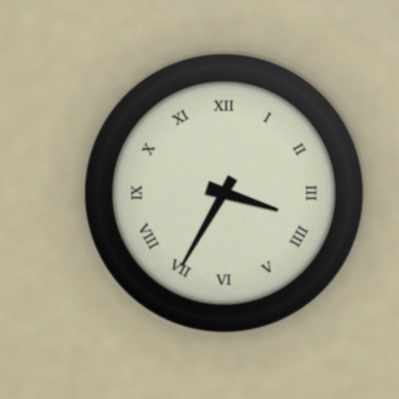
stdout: 3 h 35 min
